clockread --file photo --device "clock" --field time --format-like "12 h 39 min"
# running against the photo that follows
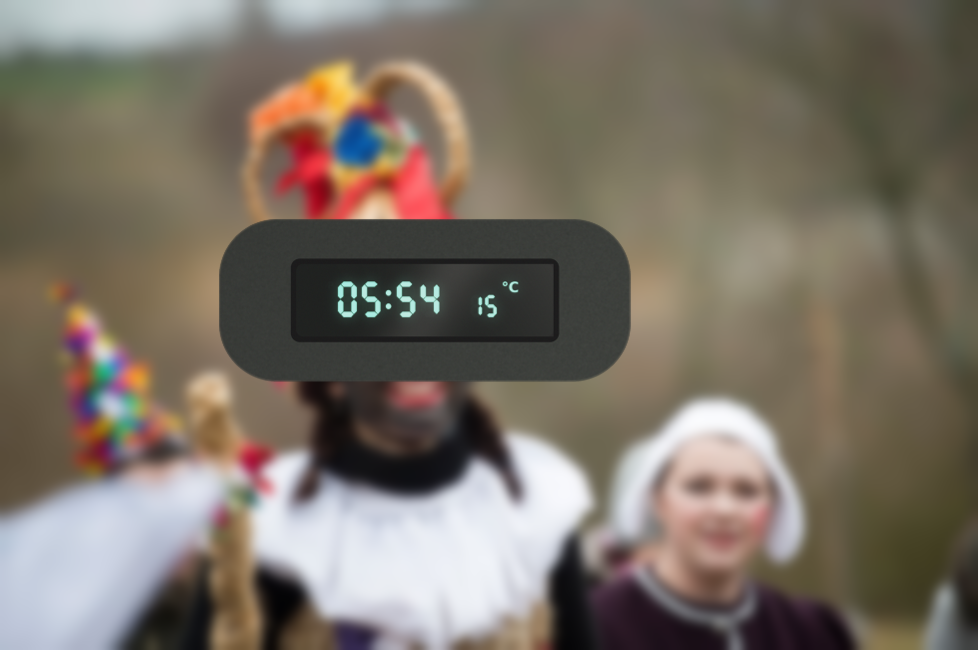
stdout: 5 h 54 min
